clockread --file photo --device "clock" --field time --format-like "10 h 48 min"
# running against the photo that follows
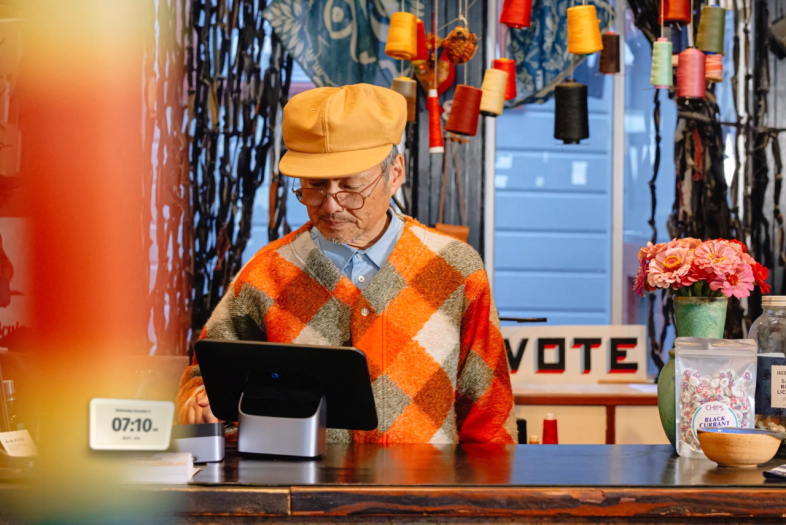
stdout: 7 h 10 min
